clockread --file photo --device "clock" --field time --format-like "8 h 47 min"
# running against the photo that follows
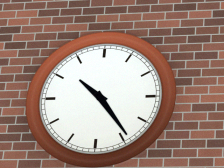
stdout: 10 h 24 min
